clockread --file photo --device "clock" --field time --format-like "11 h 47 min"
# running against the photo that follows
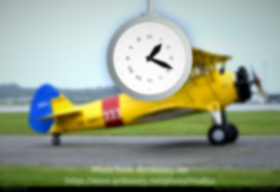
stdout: 1 h 19 min
